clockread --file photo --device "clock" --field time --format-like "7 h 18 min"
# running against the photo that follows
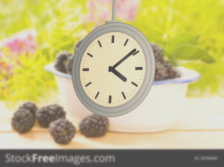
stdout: 4 h 09 min
